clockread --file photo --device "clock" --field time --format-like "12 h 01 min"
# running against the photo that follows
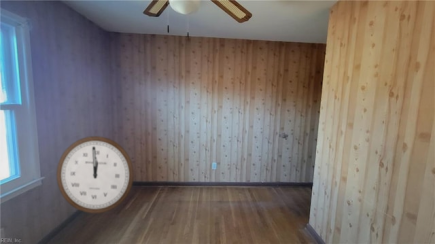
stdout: 11 h 59 min
